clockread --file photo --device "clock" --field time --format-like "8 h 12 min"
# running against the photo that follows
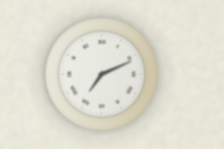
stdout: 7 h 11 min
